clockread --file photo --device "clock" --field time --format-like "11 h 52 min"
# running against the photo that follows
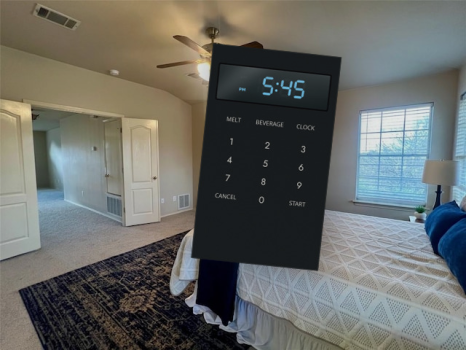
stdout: 5 h 45 min
